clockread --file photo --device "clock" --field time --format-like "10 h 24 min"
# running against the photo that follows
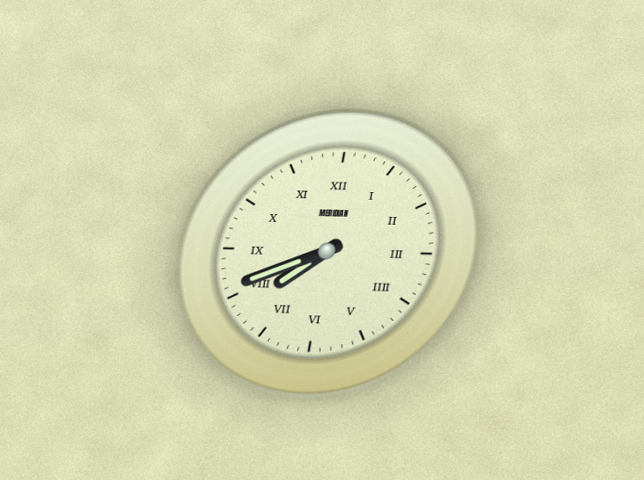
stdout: 7 h 41 min
